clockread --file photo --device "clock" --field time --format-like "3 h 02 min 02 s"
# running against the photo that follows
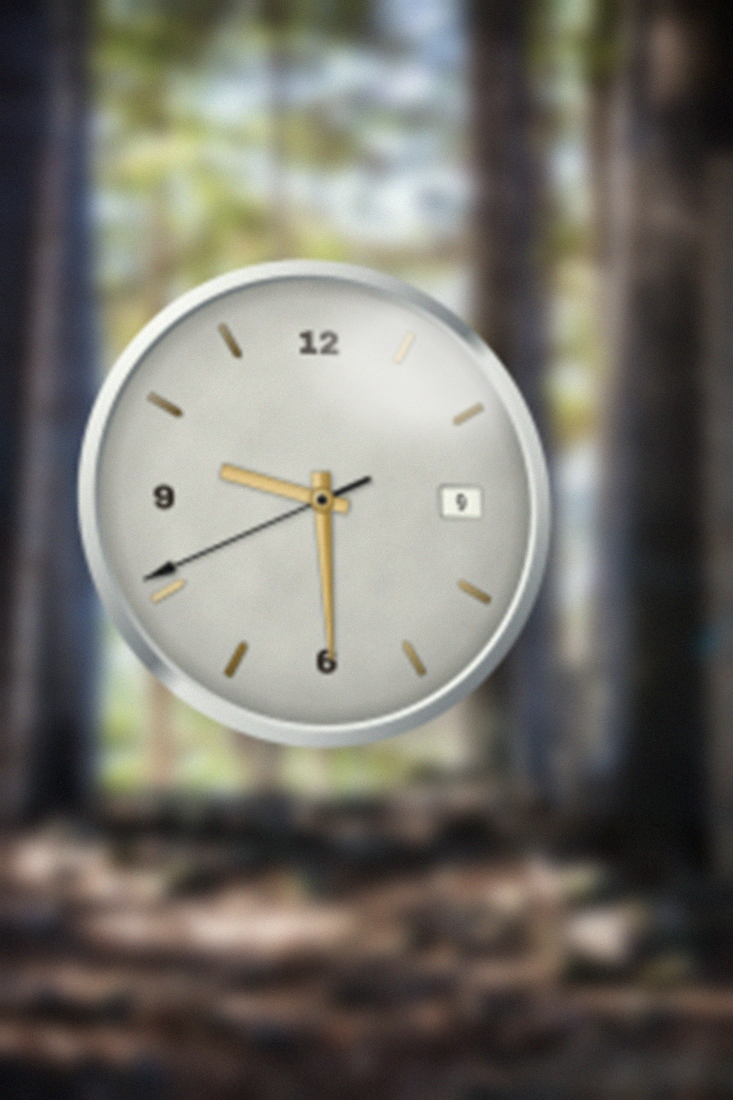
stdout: 9 h 29 min 41 s
